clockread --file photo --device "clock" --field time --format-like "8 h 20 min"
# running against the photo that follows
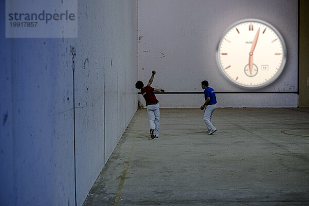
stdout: 6 h 03 min
